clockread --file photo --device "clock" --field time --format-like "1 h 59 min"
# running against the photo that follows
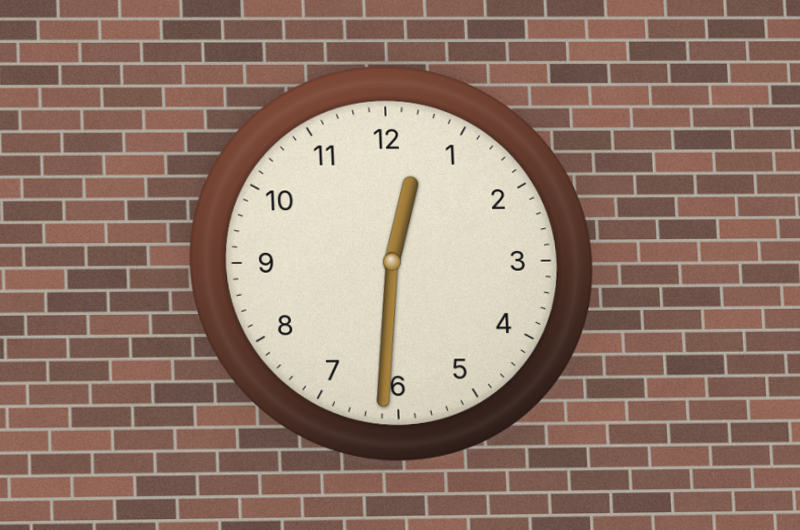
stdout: 12 h 31 min
